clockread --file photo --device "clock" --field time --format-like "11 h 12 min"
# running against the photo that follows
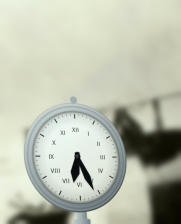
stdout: 6 h 26 min
